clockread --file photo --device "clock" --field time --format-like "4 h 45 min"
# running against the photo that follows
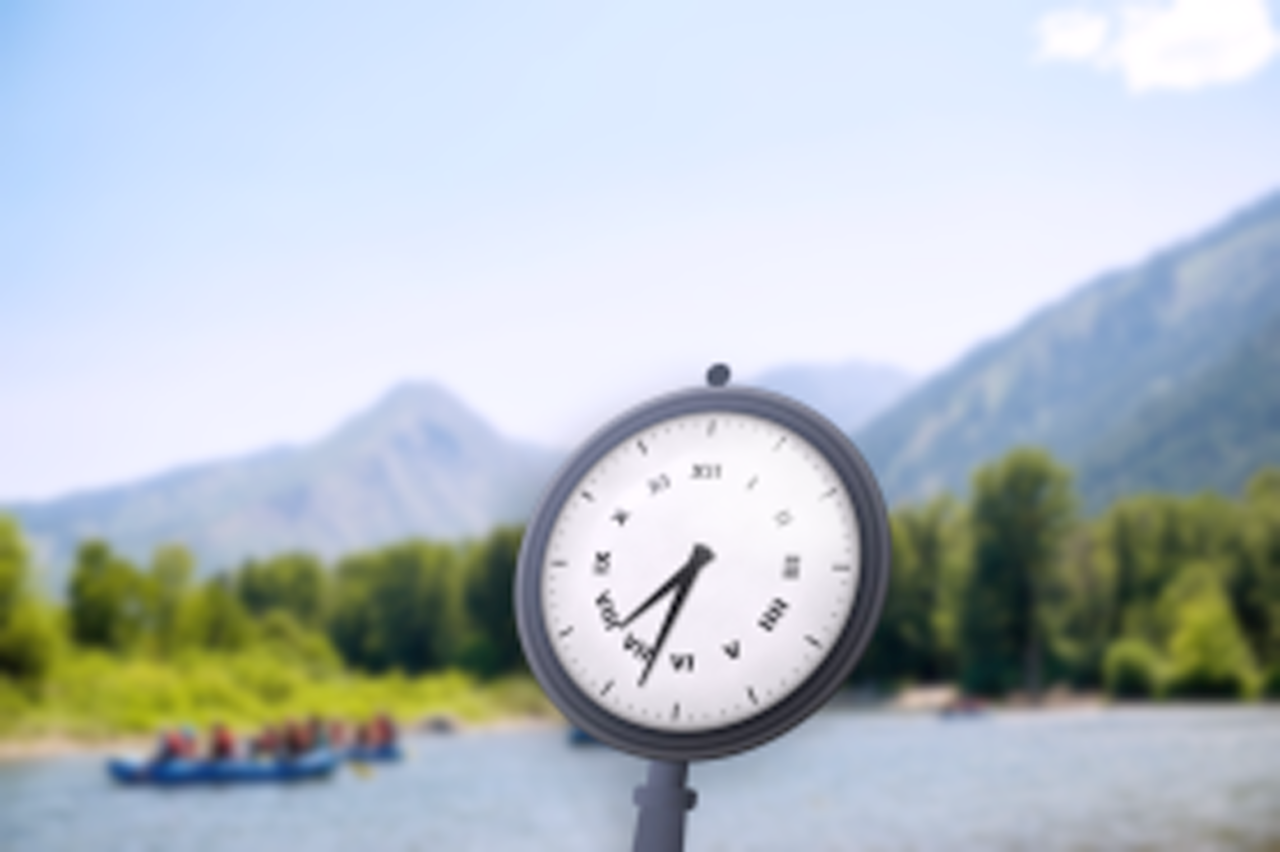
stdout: 7 h 33 min
